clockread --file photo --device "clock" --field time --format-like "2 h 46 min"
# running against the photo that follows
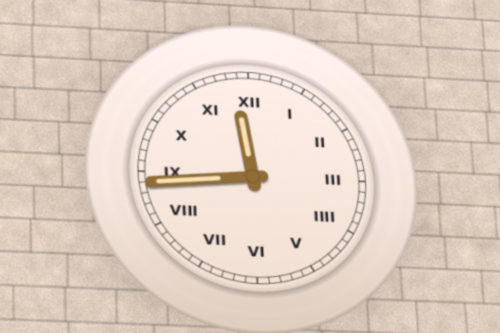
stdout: 11 h 44 min
